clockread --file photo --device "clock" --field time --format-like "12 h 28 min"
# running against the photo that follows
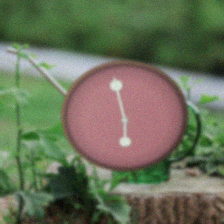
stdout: 5 h 58 min
